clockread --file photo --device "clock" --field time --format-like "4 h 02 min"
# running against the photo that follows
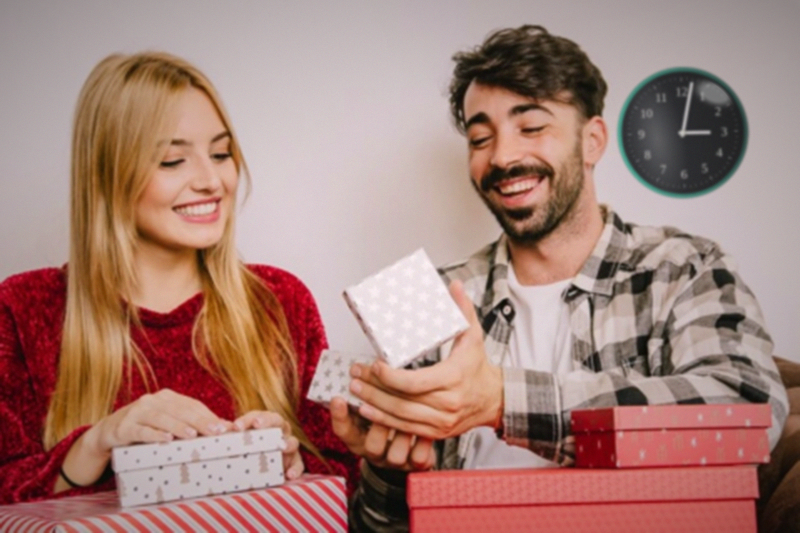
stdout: 3 h 02 min
